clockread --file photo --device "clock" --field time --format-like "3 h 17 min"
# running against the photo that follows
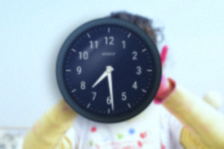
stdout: 7 h 29 min
